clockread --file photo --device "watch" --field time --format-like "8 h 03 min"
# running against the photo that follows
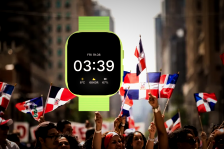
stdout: 3 h 39 min
